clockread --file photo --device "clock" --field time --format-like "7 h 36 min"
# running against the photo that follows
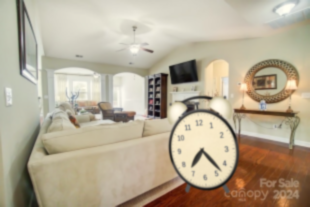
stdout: 7 h 23 min
